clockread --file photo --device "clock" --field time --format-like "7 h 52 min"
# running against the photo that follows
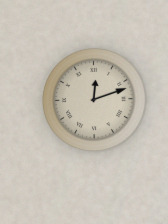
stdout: 12 h 12 min
